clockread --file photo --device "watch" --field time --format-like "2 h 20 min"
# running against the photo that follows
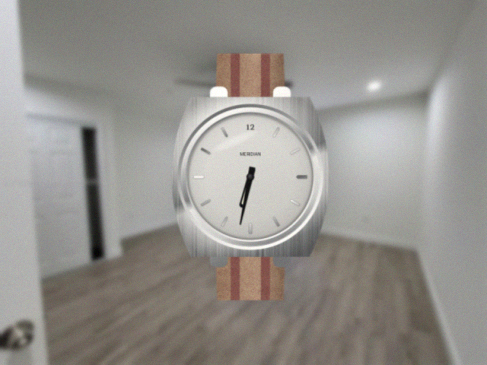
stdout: 6 h 32 min
